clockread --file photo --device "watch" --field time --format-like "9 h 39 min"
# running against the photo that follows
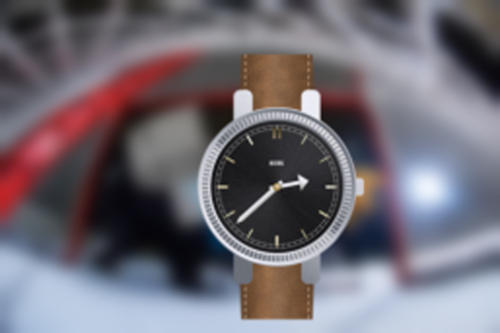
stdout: 2 h 38 min
